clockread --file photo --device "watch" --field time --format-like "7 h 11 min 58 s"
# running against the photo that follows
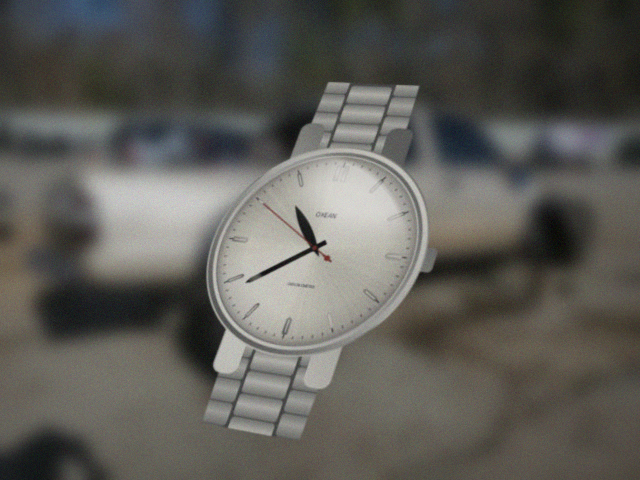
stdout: 10 h 38 min 50 s
